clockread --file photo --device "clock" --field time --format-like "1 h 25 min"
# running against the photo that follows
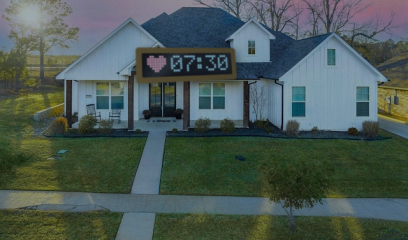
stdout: 7 h 30 min
